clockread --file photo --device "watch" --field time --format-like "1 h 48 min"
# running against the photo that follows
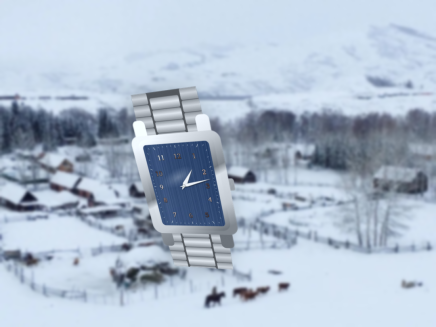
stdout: 1 h 13 min
